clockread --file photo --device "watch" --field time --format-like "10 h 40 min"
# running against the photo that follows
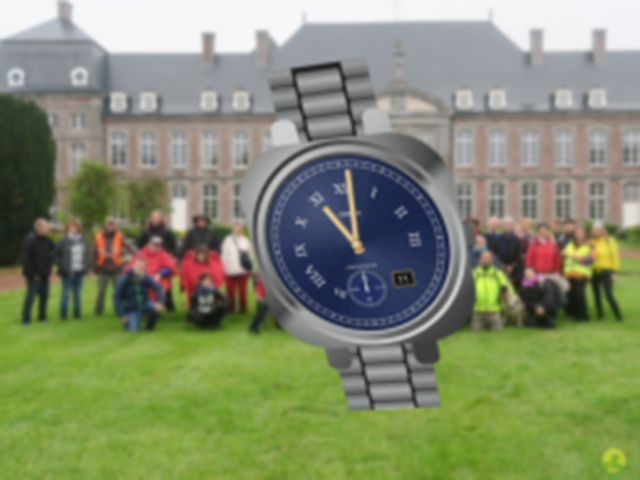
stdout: 11 h 01 min
